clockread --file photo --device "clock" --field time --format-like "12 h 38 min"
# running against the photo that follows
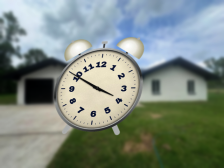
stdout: 3 h 50 min
